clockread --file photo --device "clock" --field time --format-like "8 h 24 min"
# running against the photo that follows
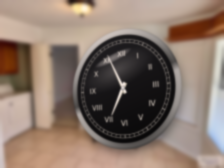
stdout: 6 h 56 min
